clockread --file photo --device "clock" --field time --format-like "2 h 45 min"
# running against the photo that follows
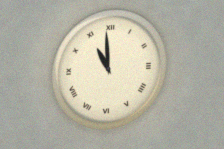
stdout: 10 h 59 min
